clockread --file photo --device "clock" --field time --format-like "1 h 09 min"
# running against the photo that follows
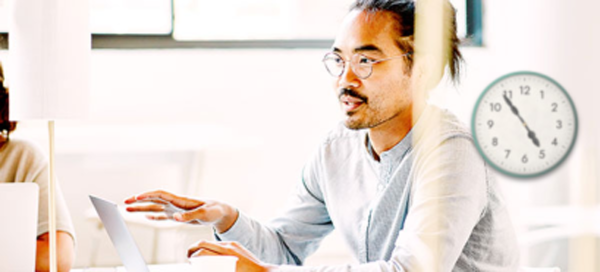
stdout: 4 h 54 min
